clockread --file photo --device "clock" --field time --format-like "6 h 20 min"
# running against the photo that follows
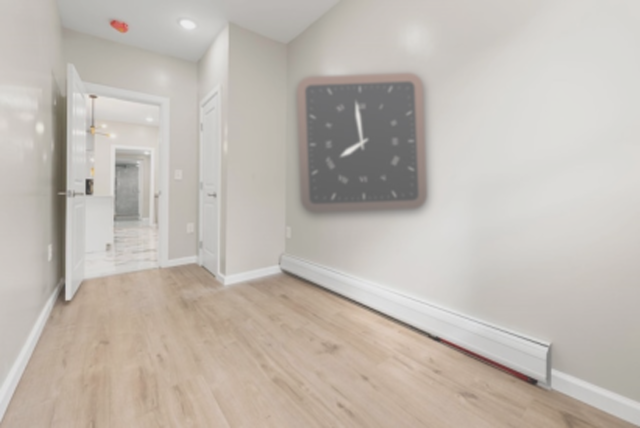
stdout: 7 h 59 min
